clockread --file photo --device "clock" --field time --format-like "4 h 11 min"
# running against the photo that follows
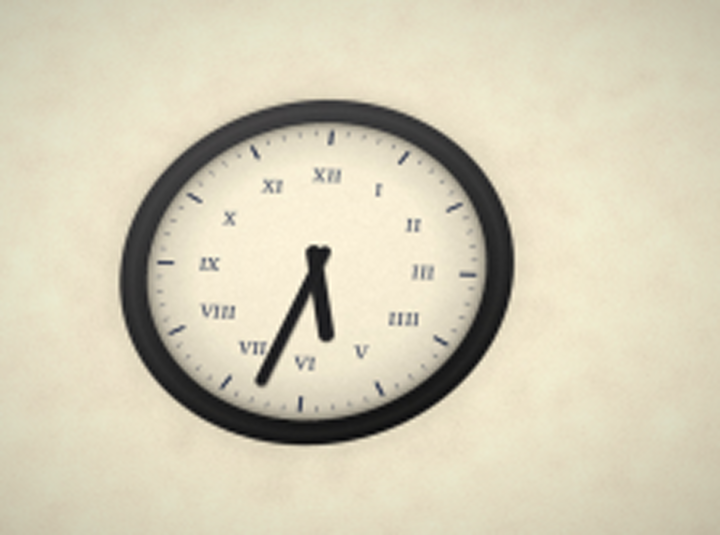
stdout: 5 h 33 min
